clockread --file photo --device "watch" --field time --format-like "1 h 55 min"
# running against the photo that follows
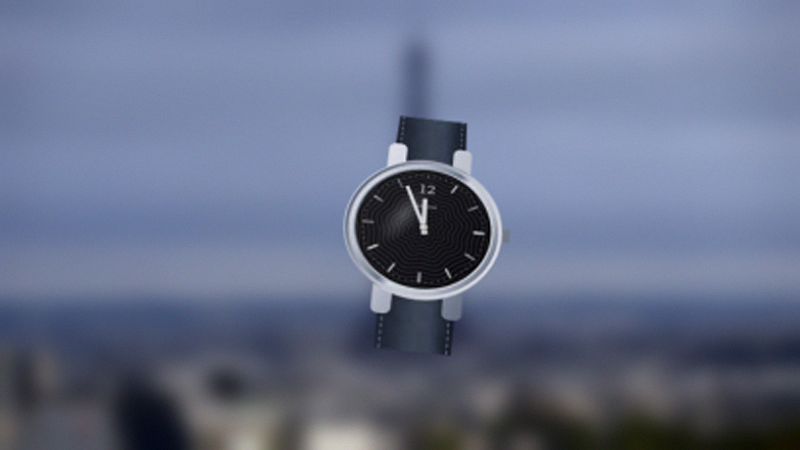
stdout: 11 h 56 min
